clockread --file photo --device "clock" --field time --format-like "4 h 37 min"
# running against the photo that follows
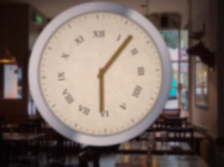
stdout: 6 h 07 min
